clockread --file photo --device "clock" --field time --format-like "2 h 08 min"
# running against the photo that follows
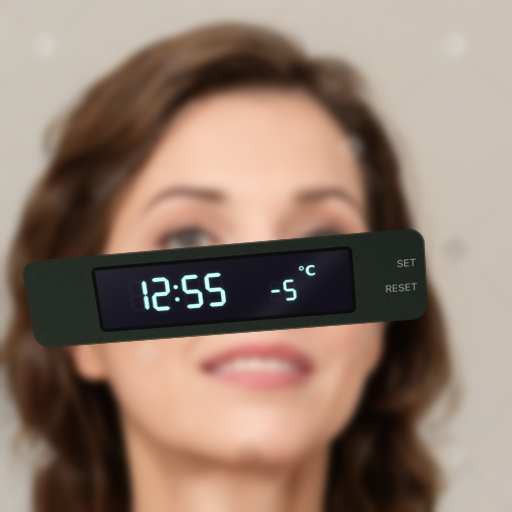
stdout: 12 h 55 min
